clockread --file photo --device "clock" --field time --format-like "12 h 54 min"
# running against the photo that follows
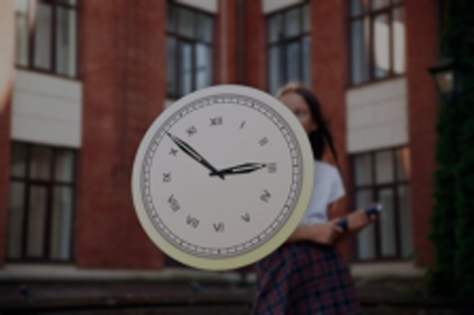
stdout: 2 h 52 min
